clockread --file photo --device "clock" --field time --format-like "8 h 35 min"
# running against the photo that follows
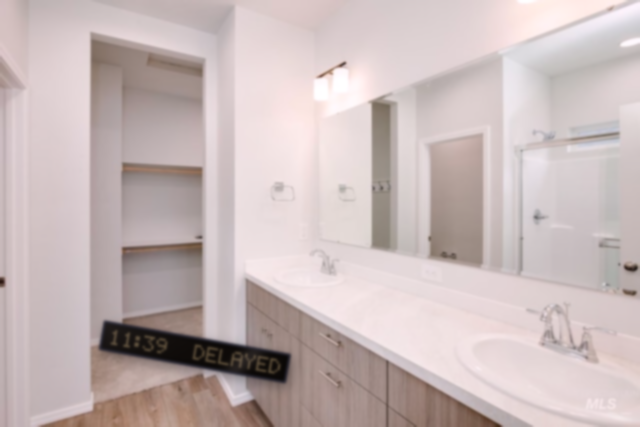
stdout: 11 h 39 min
